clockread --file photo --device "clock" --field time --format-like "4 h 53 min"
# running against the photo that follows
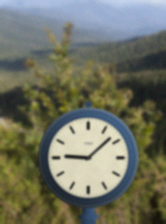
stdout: 9 h 08 min
